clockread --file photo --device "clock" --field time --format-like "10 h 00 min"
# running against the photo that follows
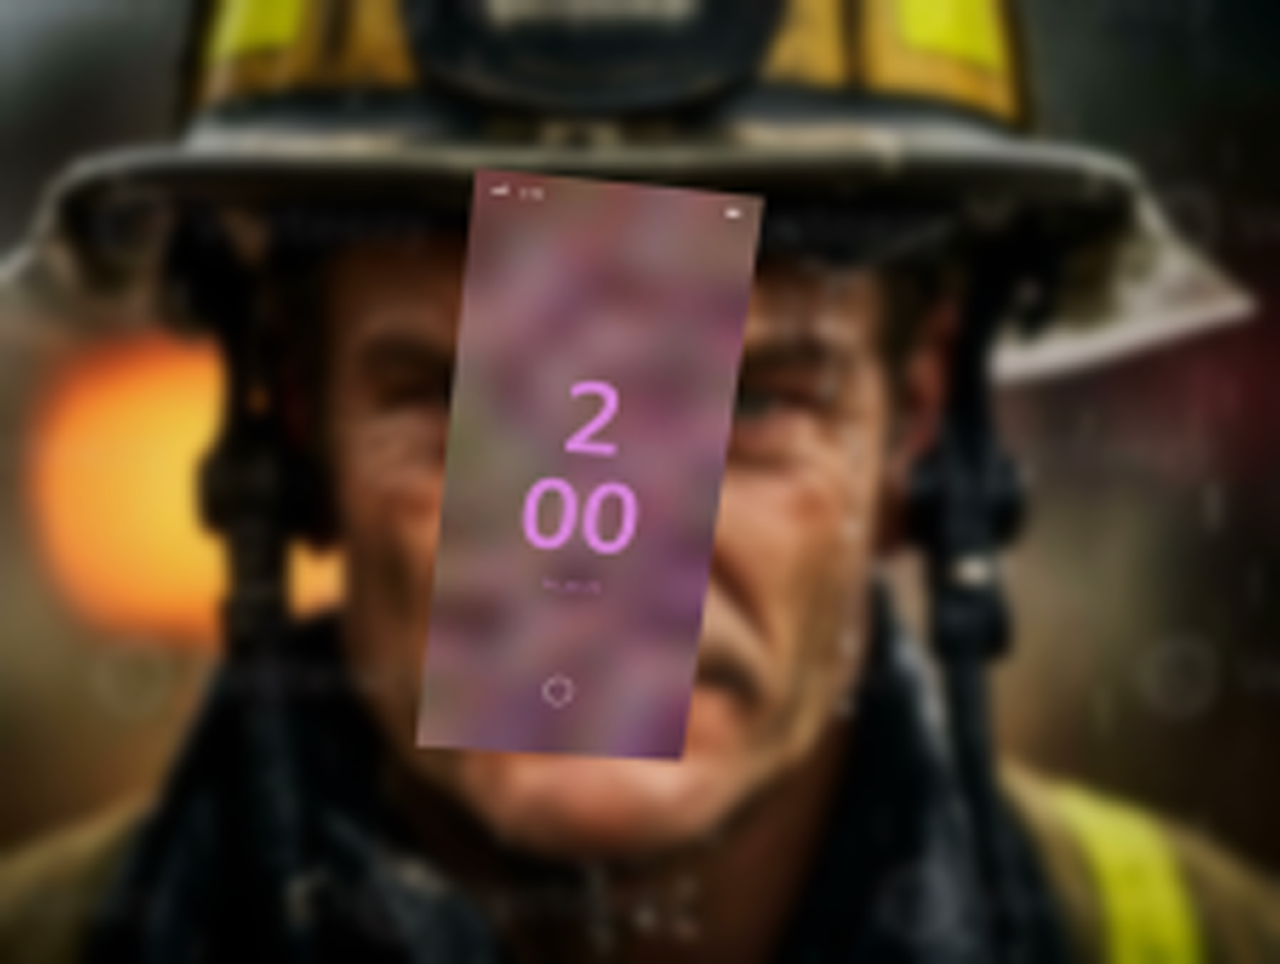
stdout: 2 h 00 min
